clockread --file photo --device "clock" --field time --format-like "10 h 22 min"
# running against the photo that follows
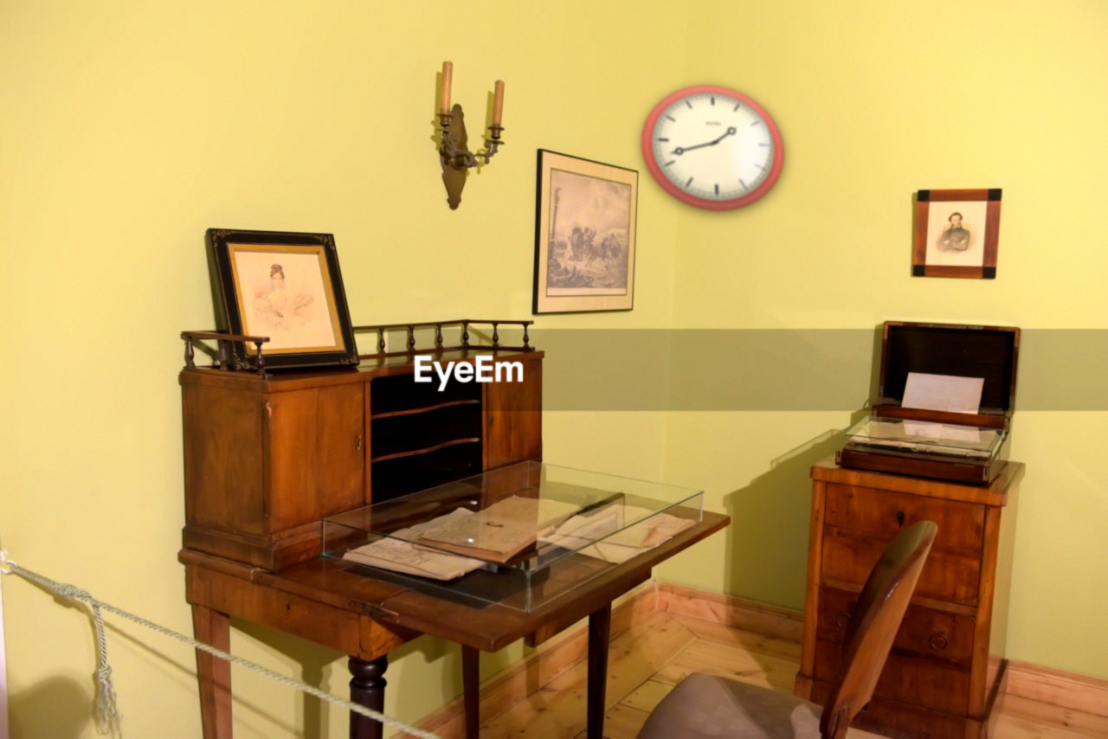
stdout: 1 h 42 min
